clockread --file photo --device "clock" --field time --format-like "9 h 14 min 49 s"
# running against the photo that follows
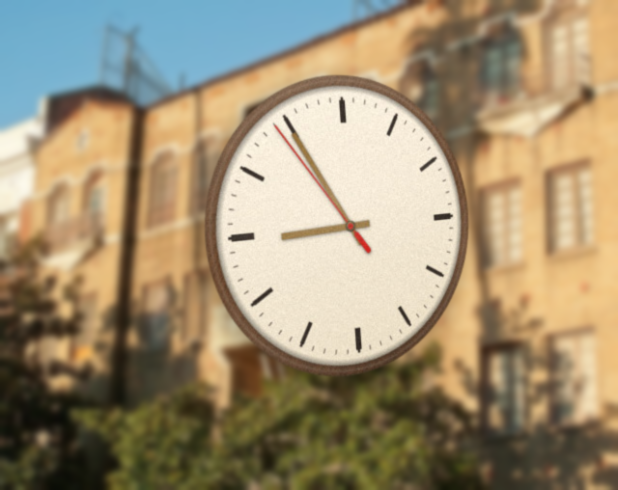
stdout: 8 h 54 min 54 s
